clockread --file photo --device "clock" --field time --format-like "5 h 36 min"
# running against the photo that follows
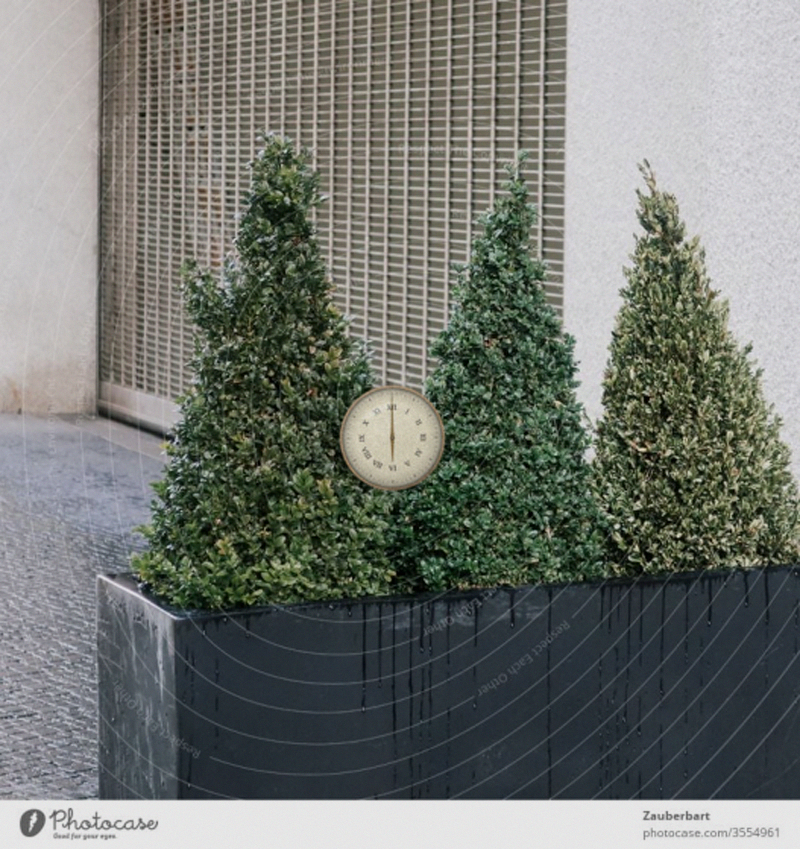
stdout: 6 h 00 min
